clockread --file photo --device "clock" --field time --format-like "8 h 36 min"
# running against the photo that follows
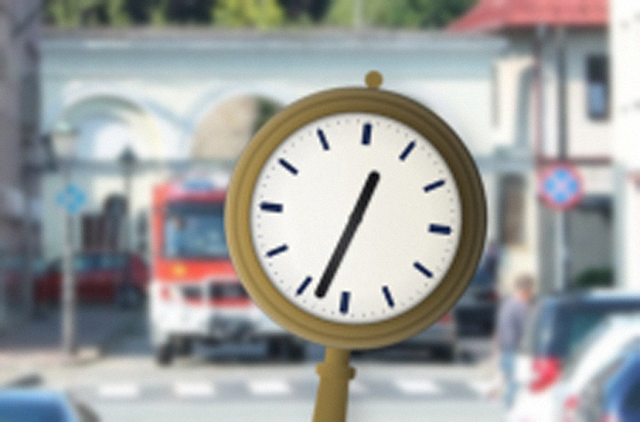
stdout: 12 h 33 min
